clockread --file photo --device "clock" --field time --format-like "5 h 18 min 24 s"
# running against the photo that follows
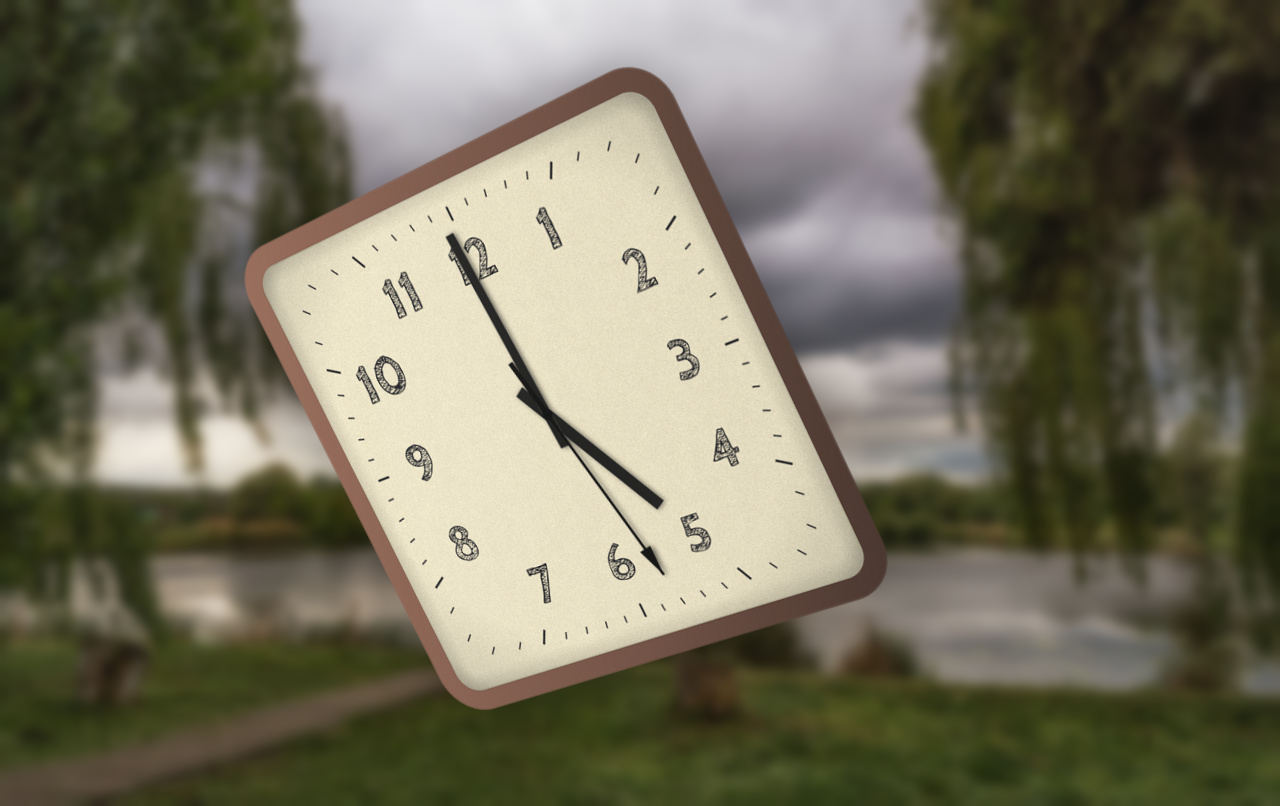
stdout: 4 h 59 min 28 s
